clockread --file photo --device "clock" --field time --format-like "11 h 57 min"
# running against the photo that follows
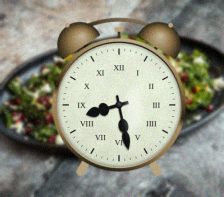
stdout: 8 h 28 min
